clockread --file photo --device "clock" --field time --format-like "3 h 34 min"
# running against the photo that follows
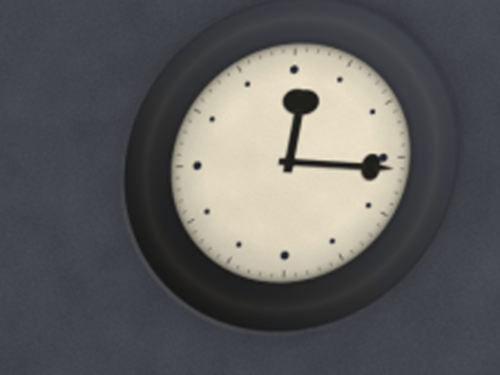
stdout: 12 h 16 min
